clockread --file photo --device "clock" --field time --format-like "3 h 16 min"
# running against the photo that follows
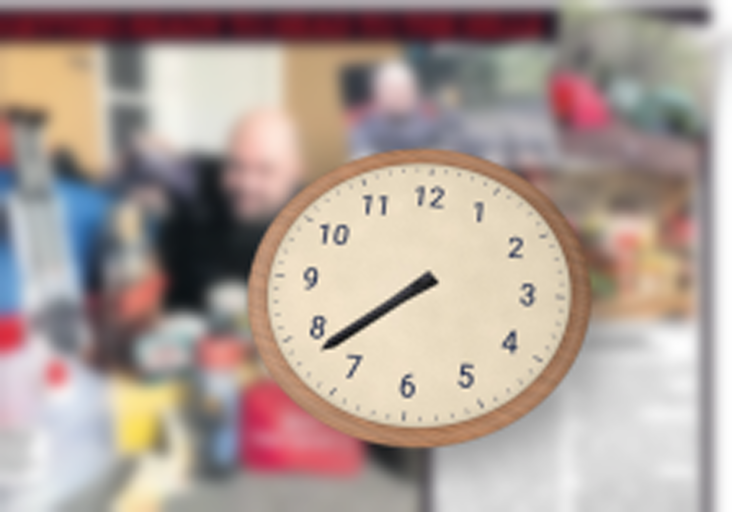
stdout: 7 h 38 min
